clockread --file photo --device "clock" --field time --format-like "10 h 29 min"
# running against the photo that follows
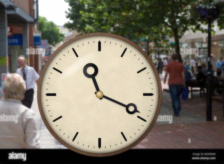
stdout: 11 h 19 min
